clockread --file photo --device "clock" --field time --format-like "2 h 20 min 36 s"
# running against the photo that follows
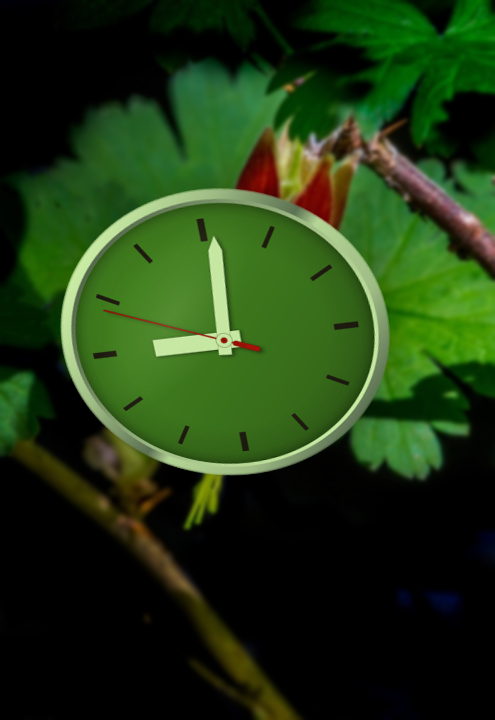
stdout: 9 h 00 min 49 s
